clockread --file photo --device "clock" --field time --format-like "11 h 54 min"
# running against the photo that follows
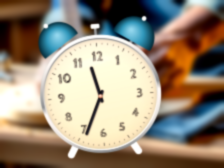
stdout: 11 h 34 min
